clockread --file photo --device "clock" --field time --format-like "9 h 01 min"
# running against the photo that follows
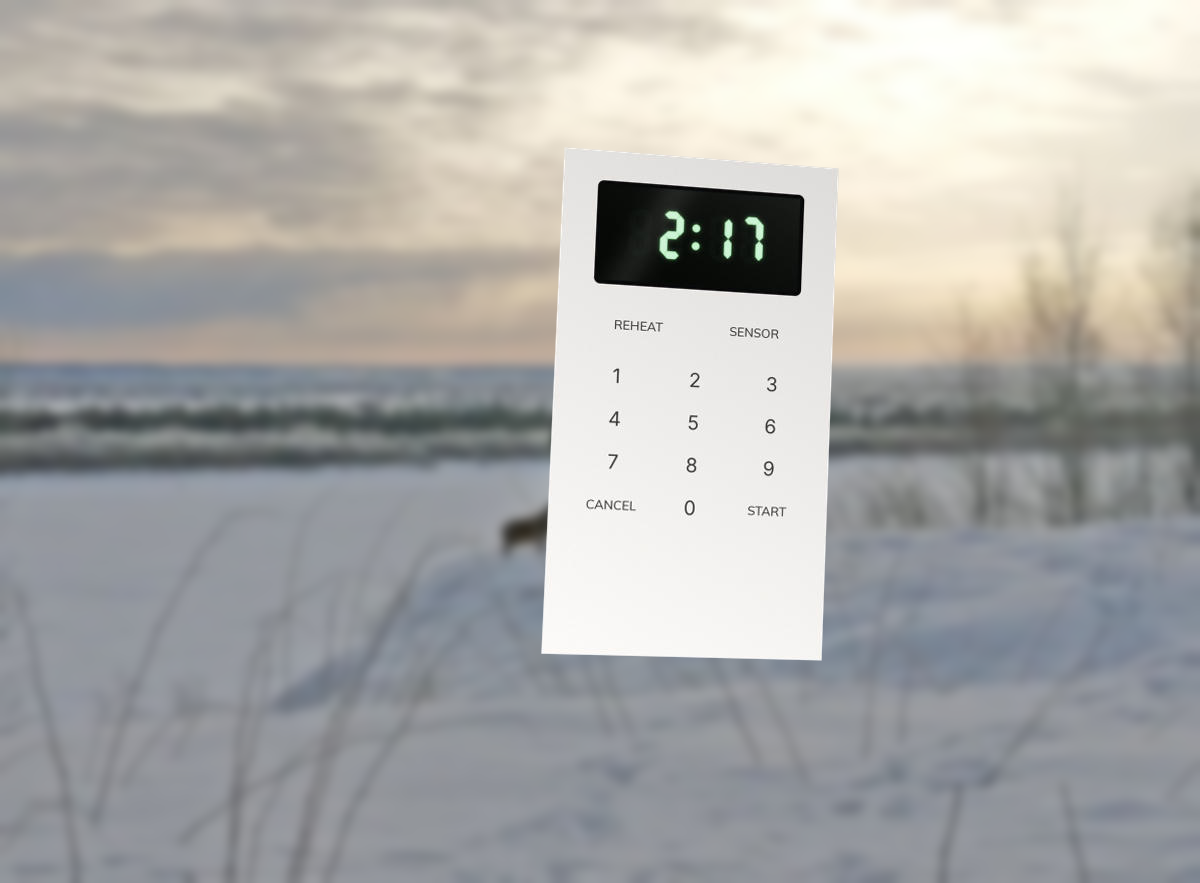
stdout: 2 h 17 min
